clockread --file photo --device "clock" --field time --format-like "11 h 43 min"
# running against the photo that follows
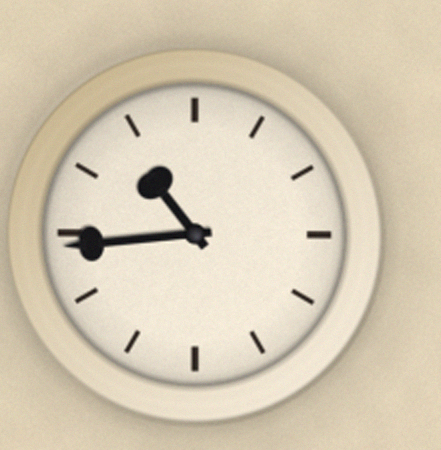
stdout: 10 h 44 min
